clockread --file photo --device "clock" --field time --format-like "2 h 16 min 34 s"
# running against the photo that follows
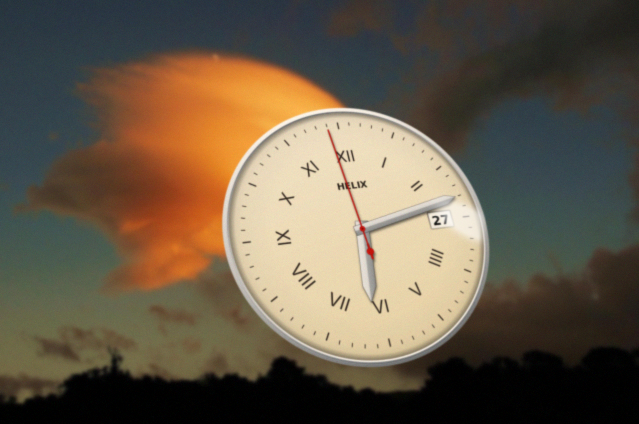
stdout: 6 h 12 min 59 s
